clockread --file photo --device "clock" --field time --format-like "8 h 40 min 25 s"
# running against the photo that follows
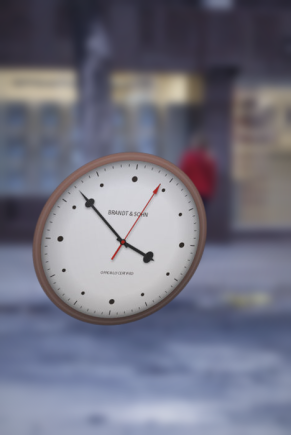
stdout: 3 h 52 min 04 s
